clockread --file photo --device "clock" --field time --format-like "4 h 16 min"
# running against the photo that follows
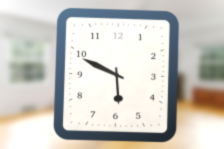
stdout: 5 h 49 min
